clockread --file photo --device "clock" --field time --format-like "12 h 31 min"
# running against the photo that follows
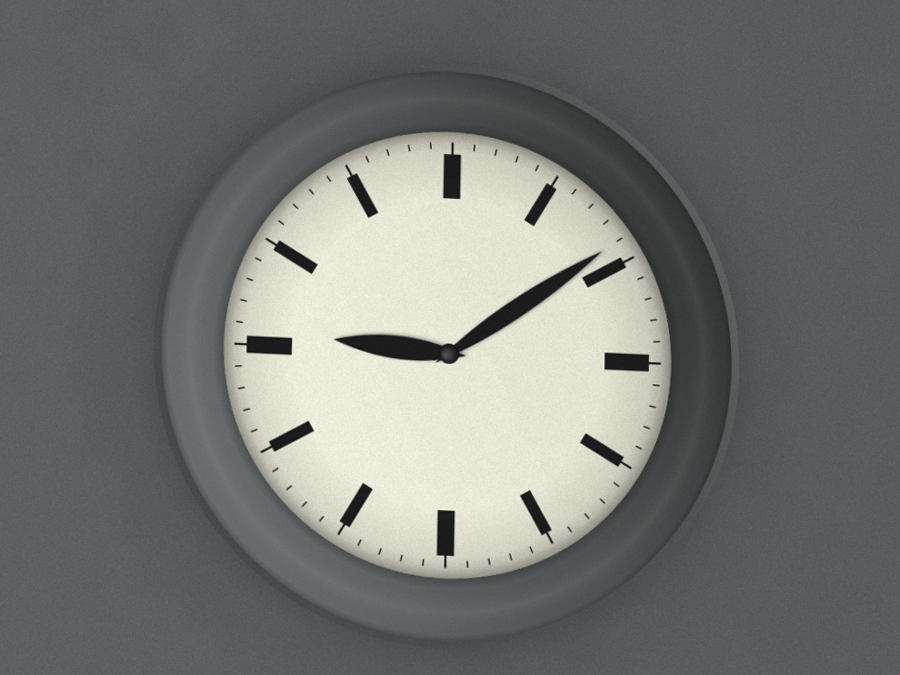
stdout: 9 h 09 min
